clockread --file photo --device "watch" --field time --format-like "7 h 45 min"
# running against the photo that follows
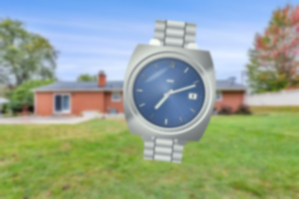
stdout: 7 h 11 min
